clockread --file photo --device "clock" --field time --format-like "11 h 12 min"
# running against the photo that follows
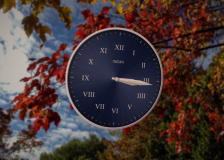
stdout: 3 h 16 min
